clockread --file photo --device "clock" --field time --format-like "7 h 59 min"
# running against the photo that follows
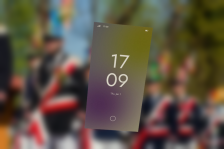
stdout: 17 h 09 min
